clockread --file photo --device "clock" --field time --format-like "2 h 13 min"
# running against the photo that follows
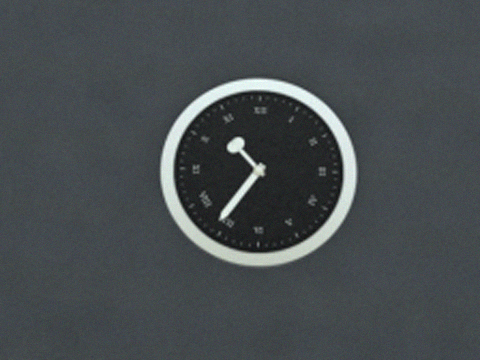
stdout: 10 h 36 min
